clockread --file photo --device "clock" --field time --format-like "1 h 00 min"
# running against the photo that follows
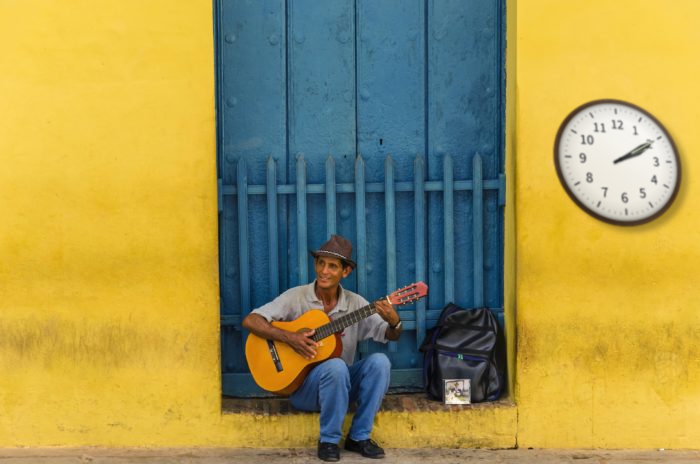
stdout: 2 h 10 min
